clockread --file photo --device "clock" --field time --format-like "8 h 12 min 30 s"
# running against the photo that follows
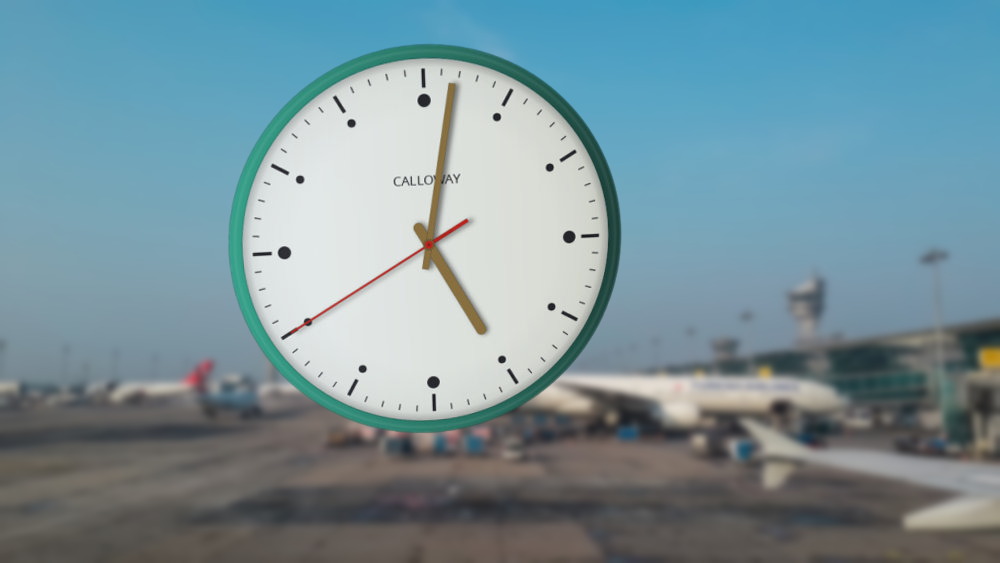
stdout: 5 h 01 min 40 s
